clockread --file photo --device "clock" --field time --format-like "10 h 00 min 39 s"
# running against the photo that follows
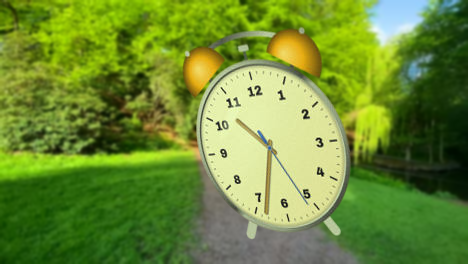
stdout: 10 h 33 min 26 s
